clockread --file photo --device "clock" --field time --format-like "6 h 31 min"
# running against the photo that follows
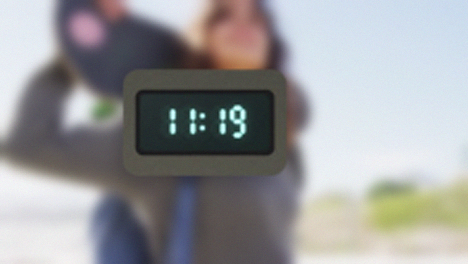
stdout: 11 h 19 min
